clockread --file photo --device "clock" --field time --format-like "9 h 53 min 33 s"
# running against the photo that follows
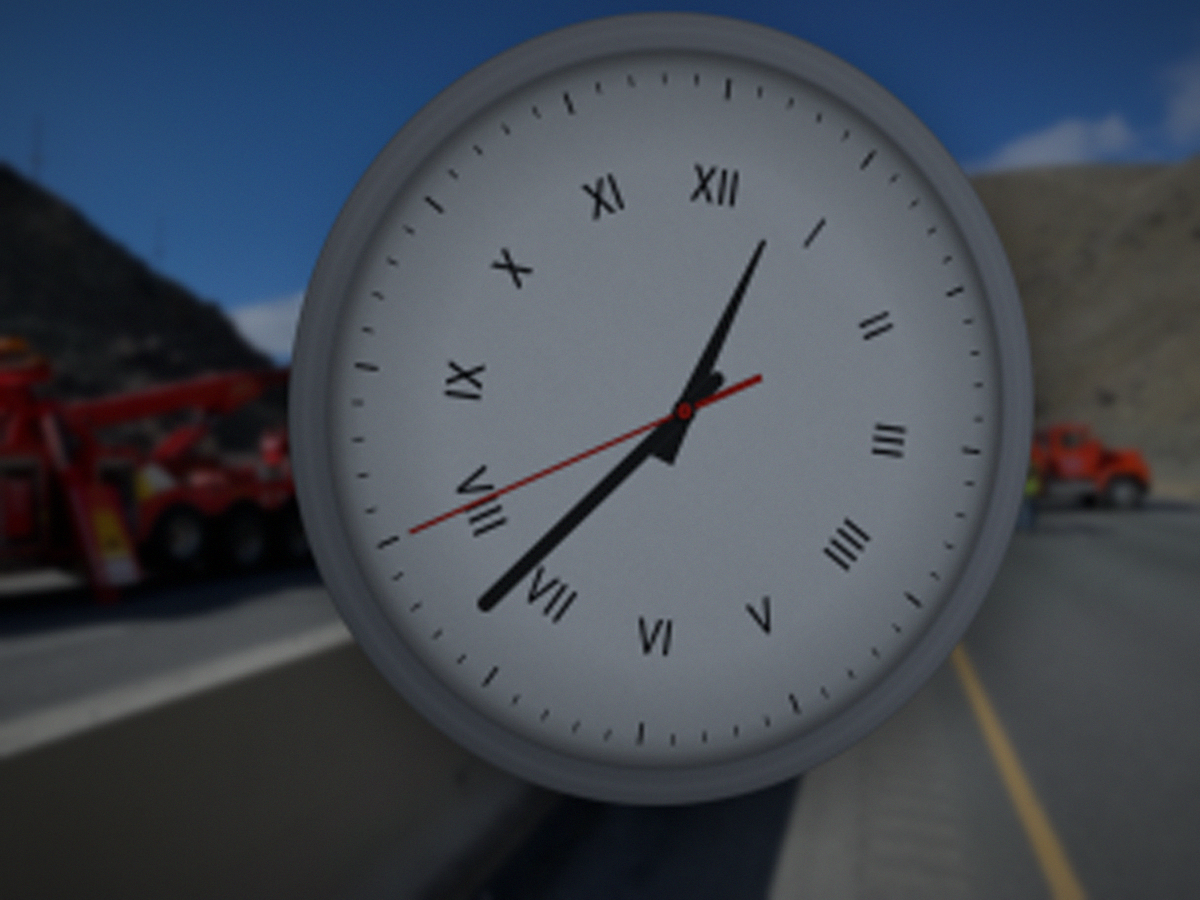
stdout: 12 h 36 min 40 s
